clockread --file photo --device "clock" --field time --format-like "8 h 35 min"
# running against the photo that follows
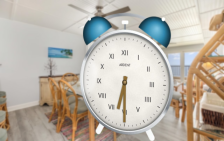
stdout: 6 h 30 min
